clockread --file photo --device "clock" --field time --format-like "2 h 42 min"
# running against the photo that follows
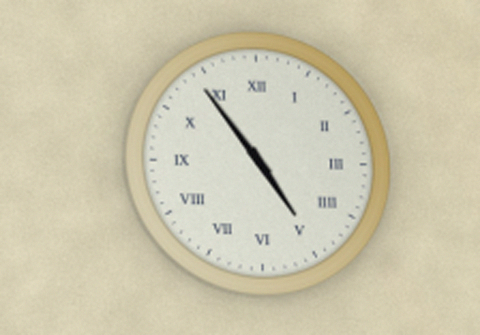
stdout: 4 h 54 min
